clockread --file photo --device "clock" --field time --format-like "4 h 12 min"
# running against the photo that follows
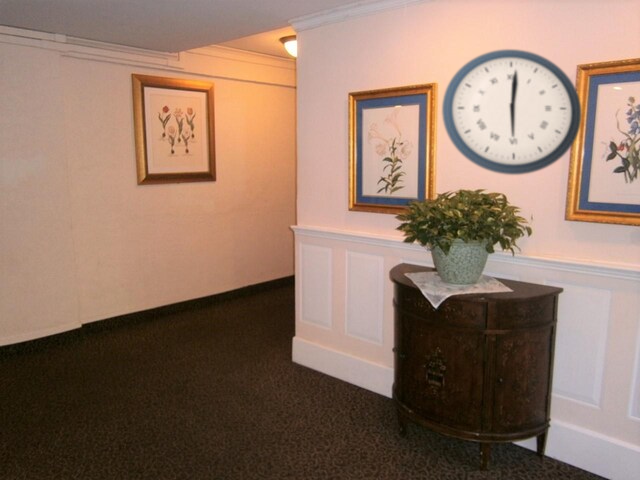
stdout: 6 h 01 min
